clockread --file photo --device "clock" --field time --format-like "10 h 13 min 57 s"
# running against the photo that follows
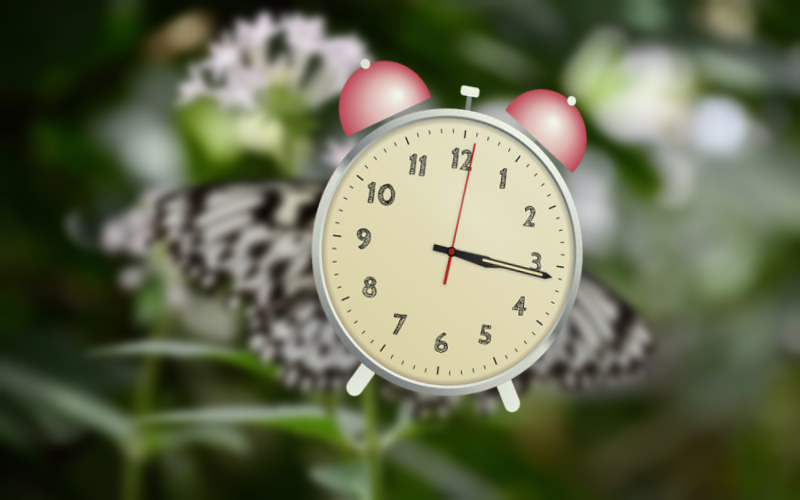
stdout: 3 h 16 min 01 s
